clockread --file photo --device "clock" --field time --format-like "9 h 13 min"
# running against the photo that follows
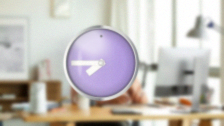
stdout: 7 h 45 min
